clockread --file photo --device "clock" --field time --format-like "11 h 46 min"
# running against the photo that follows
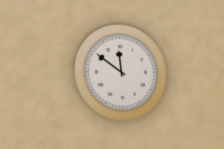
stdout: 11 h 51 min
